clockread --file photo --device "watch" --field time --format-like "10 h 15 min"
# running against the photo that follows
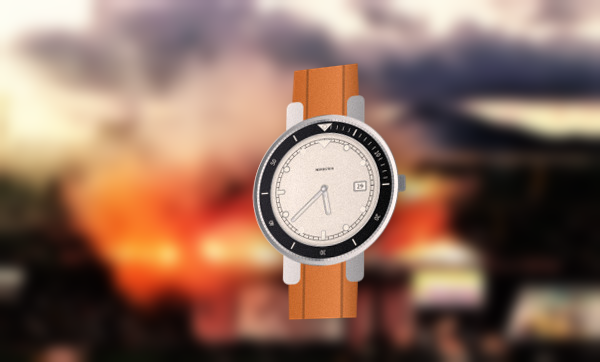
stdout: 5 h 38 min
